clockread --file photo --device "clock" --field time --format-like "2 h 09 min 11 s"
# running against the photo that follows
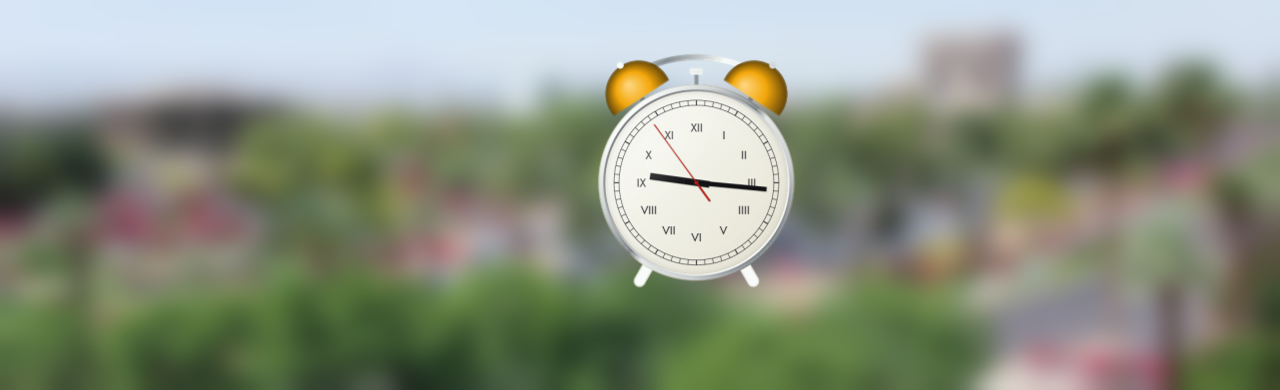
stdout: 9 h 15 min 54 s
